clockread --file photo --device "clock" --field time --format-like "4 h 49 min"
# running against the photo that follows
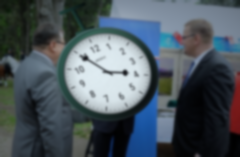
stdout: 3 h 55 min
